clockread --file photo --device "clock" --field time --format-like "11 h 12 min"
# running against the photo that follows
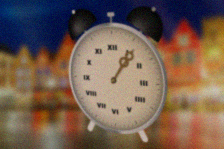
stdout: 1 h 06 min
